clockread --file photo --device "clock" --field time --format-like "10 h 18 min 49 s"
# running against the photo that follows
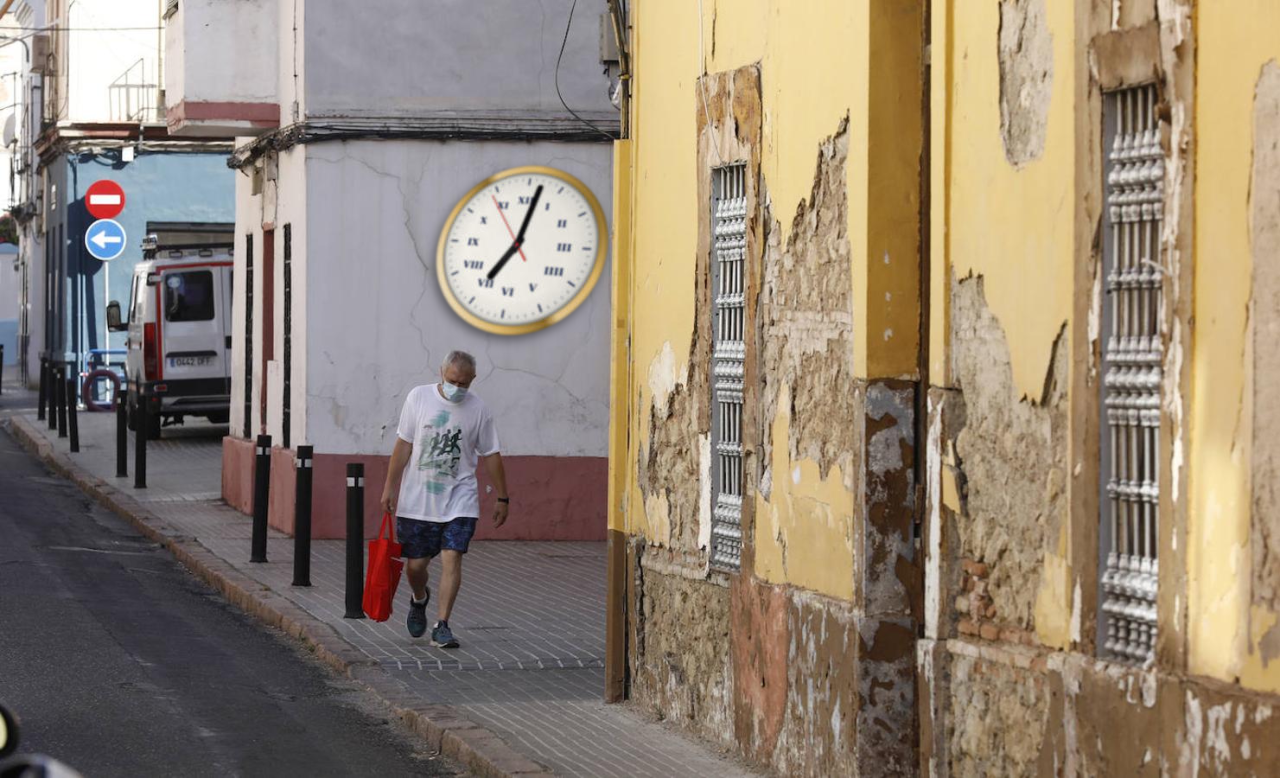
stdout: 7 h 01 min 54 s
